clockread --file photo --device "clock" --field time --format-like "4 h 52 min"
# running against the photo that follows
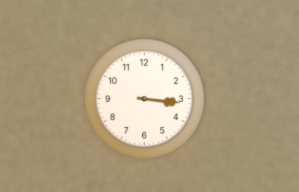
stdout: 3 h 16 min
